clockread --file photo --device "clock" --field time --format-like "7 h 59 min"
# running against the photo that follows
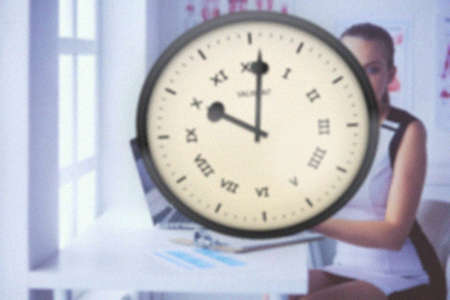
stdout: 10 h 01 min
